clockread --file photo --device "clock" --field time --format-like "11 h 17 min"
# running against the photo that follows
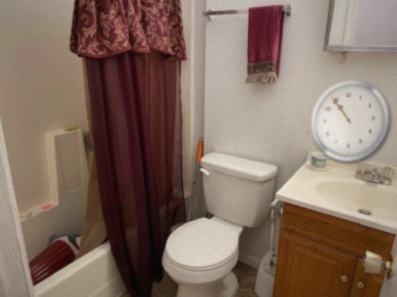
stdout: 10 h 54 min
